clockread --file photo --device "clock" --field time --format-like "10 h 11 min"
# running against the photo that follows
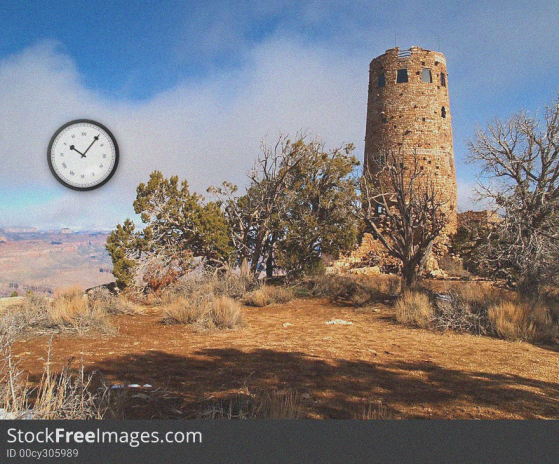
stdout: 10 h 06 min
